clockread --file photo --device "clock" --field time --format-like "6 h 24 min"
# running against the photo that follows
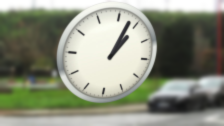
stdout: 1 h 03 min
